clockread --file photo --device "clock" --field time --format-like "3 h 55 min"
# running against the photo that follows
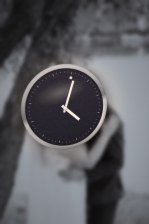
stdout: 4 h 01 min
